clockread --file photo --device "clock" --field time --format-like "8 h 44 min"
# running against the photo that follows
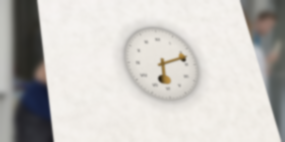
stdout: 6 h 12 min
